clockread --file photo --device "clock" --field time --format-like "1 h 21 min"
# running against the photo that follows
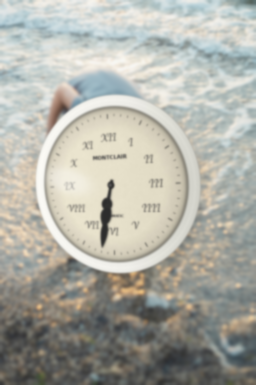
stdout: 6 h 32 min
